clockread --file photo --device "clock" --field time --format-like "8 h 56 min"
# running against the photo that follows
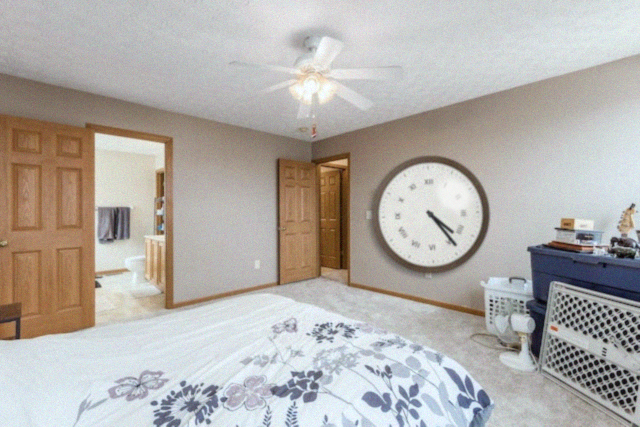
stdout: 4 h 24 min
